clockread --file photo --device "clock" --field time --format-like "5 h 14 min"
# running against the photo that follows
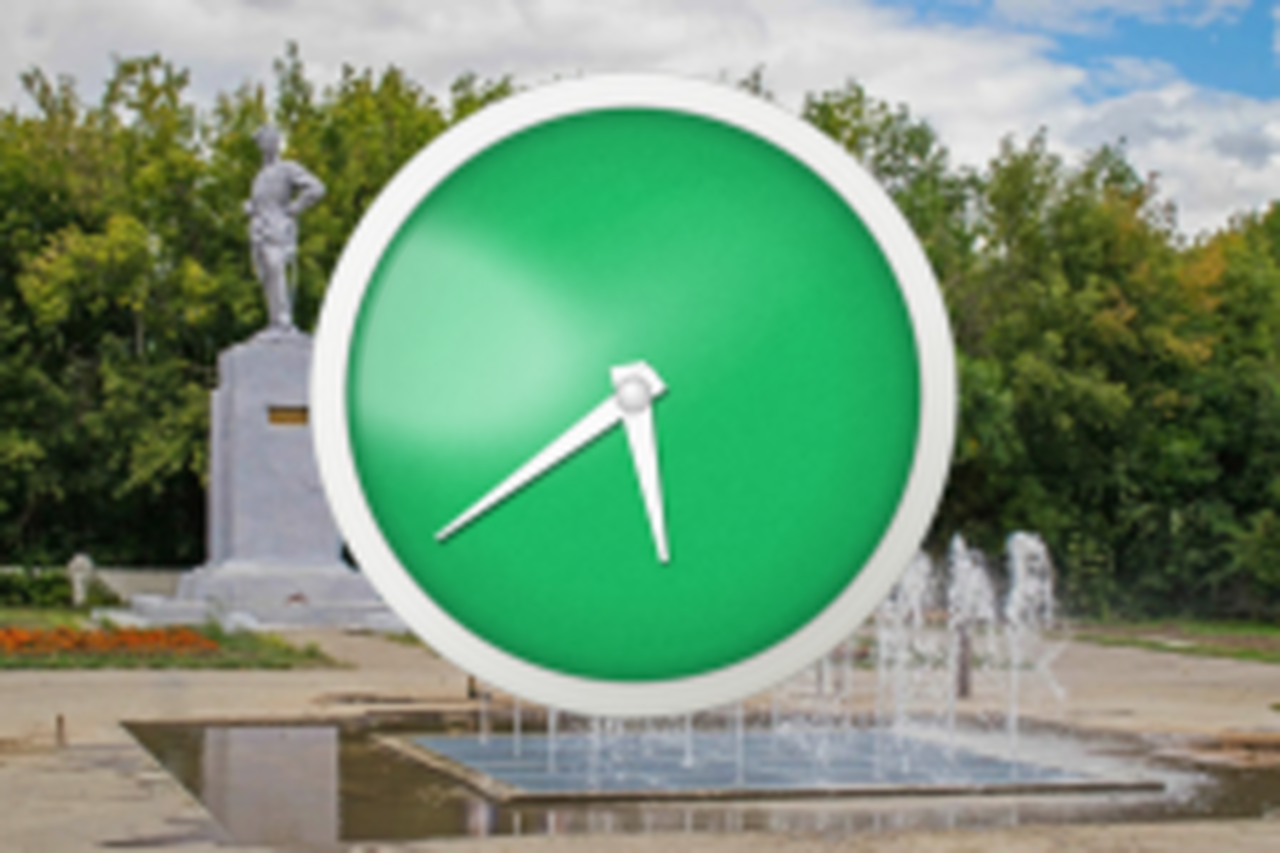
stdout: 5 h 39 min
